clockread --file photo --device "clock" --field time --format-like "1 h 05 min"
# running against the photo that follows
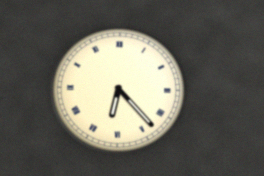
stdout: 6 h 23 min
